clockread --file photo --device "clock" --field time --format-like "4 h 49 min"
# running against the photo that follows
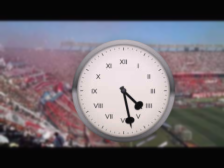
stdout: 4 h 28 min
